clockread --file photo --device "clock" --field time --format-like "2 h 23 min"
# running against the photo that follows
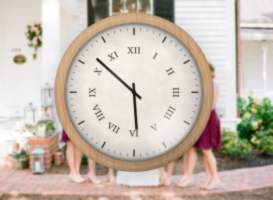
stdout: 5 h 52 min
